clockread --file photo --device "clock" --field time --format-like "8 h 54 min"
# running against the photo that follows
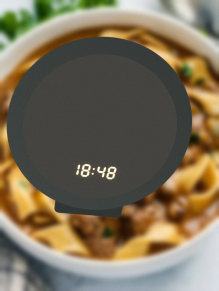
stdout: 18 h 48 min
